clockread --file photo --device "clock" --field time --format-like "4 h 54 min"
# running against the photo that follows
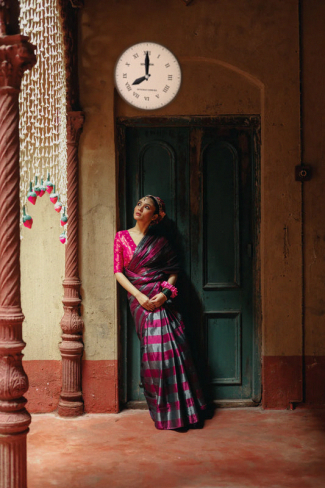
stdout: 8 h 00 min
